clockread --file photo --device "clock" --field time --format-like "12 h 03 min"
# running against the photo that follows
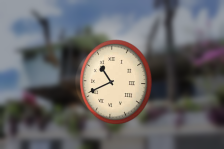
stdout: 10 h 41 min
